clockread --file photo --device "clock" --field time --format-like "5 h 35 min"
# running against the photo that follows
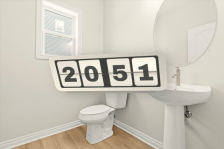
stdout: 20 h 51 min
